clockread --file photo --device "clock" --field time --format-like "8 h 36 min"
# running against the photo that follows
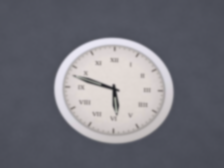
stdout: 5 h 48 min
